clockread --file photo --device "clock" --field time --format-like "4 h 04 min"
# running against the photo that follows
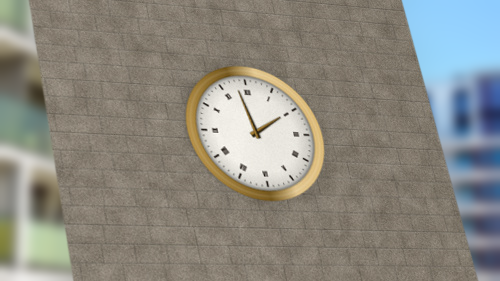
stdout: 1 h 58 min
